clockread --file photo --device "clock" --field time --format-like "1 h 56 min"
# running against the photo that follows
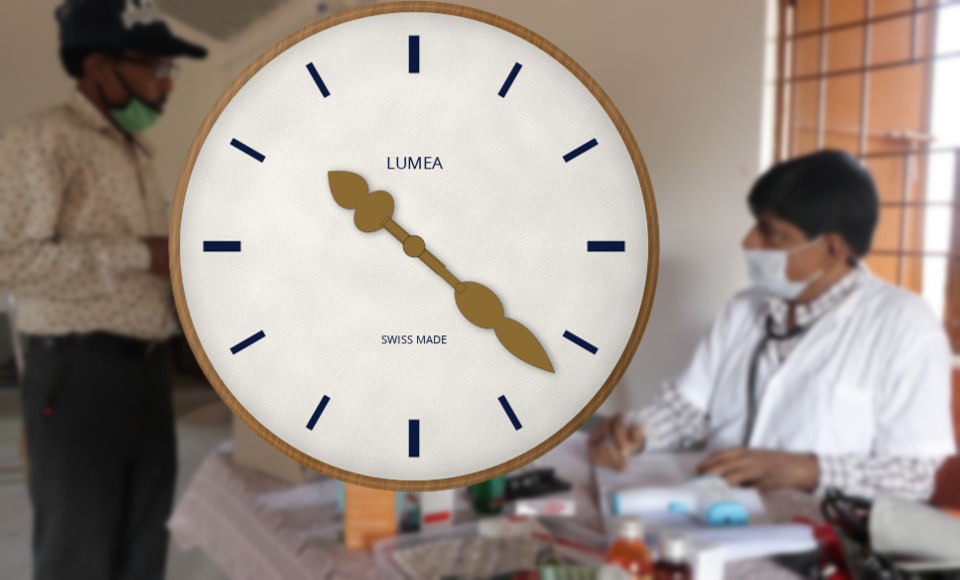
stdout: 10 h 22 min
